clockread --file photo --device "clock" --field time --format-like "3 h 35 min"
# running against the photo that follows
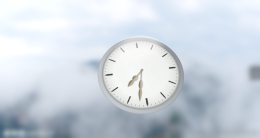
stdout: 7 h 32 min
